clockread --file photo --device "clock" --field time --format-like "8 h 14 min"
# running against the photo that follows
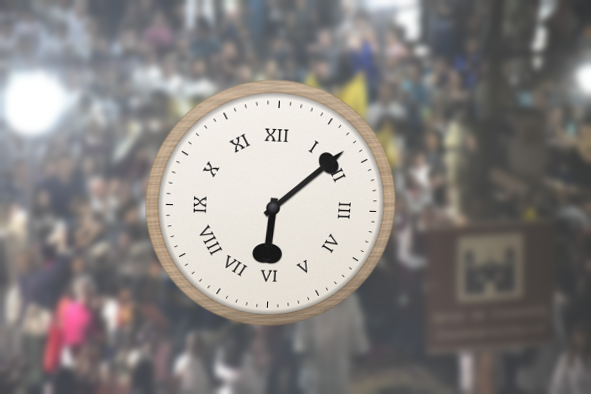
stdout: 6 h 08 min
